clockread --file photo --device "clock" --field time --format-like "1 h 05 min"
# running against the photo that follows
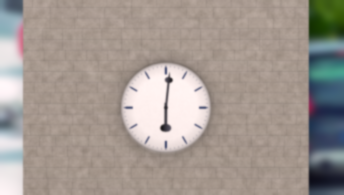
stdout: 6 h 01 min
